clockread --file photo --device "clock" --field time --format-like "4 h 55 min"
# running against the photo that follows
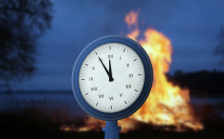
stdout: 11 h 55 min
